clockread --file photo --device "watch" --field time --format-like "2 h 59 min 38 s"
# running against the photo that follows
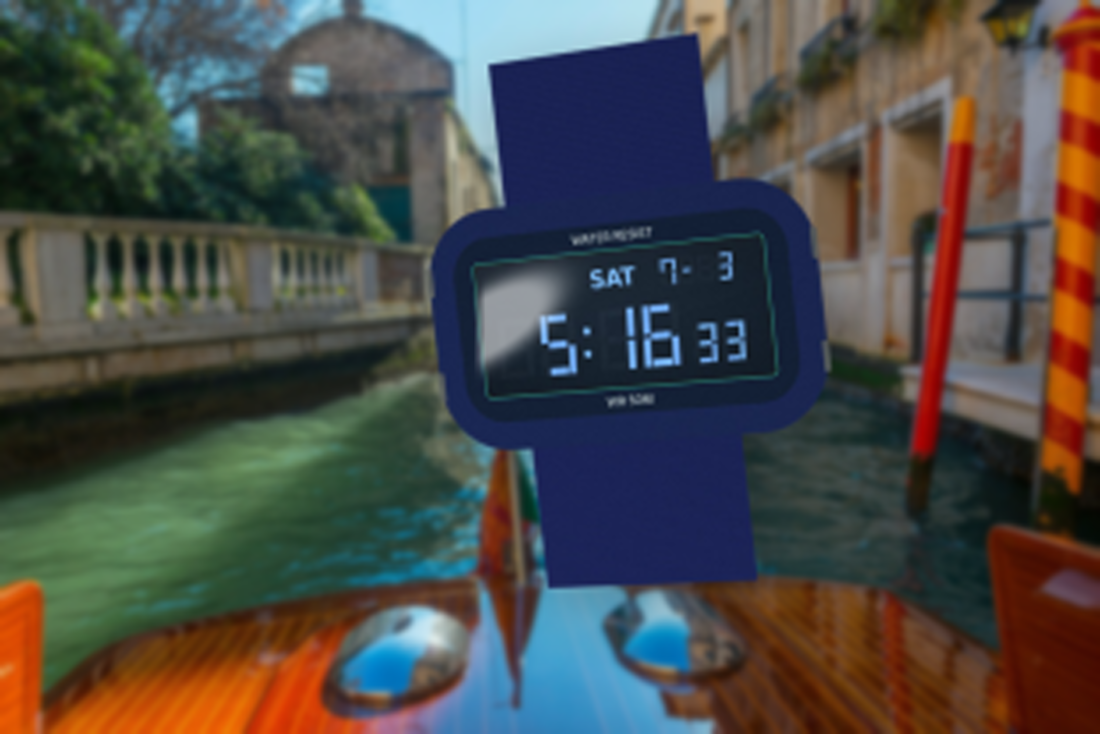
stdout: 5 h 16 min 33 s
